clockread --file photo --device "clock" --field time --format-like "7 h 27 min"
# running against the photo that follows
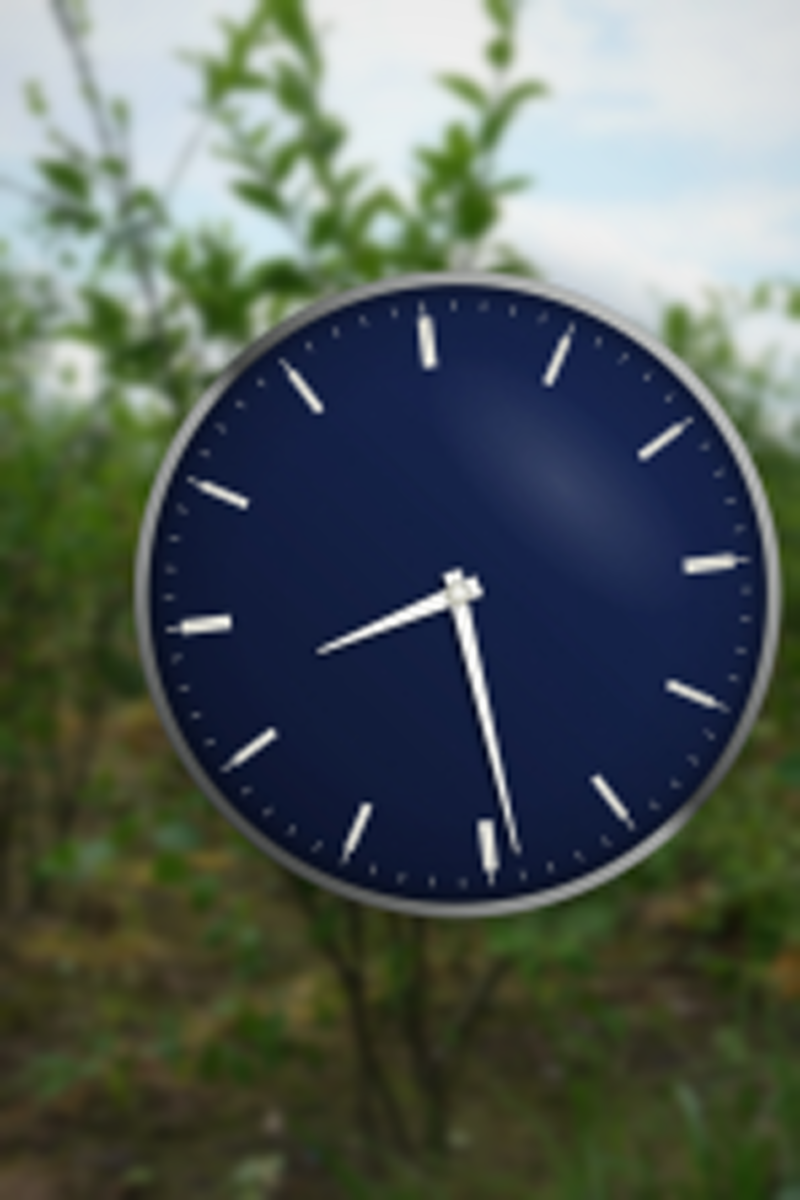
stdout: 8 h 29 min
